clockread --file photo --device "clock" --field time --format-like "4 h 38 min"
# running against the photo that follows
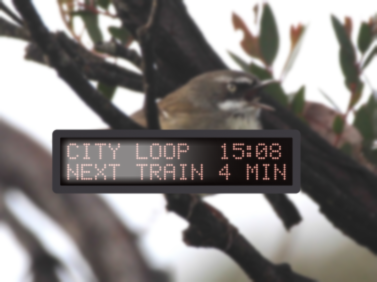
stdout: 15 h 08 min
